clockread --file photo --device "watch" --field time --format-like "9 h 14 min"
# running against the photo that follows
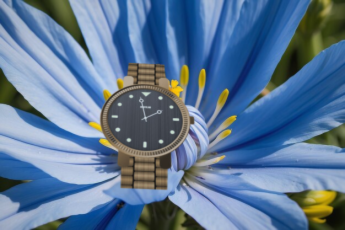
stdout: 1 h 58 min
